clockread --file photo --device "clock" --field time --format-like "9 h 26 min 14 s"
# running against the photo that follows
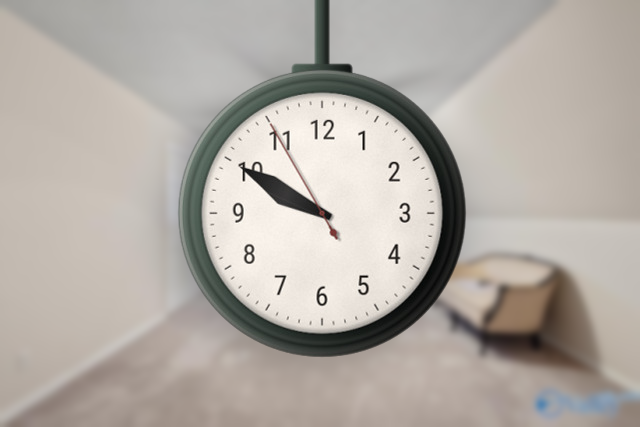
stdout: 9 h 49 min 55 s
